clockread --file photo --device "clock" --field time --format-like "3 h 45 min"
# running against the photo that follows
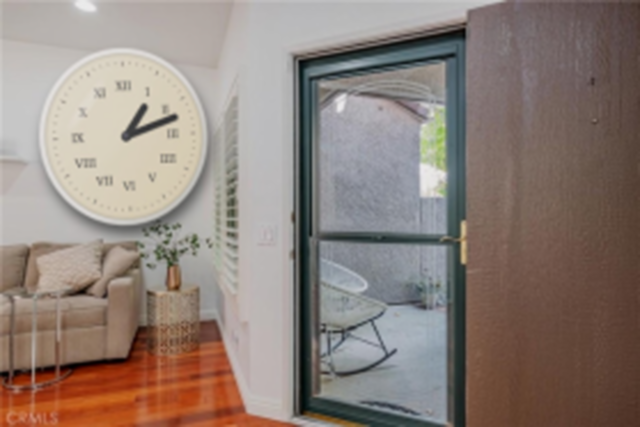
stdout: 1 h 12 min
